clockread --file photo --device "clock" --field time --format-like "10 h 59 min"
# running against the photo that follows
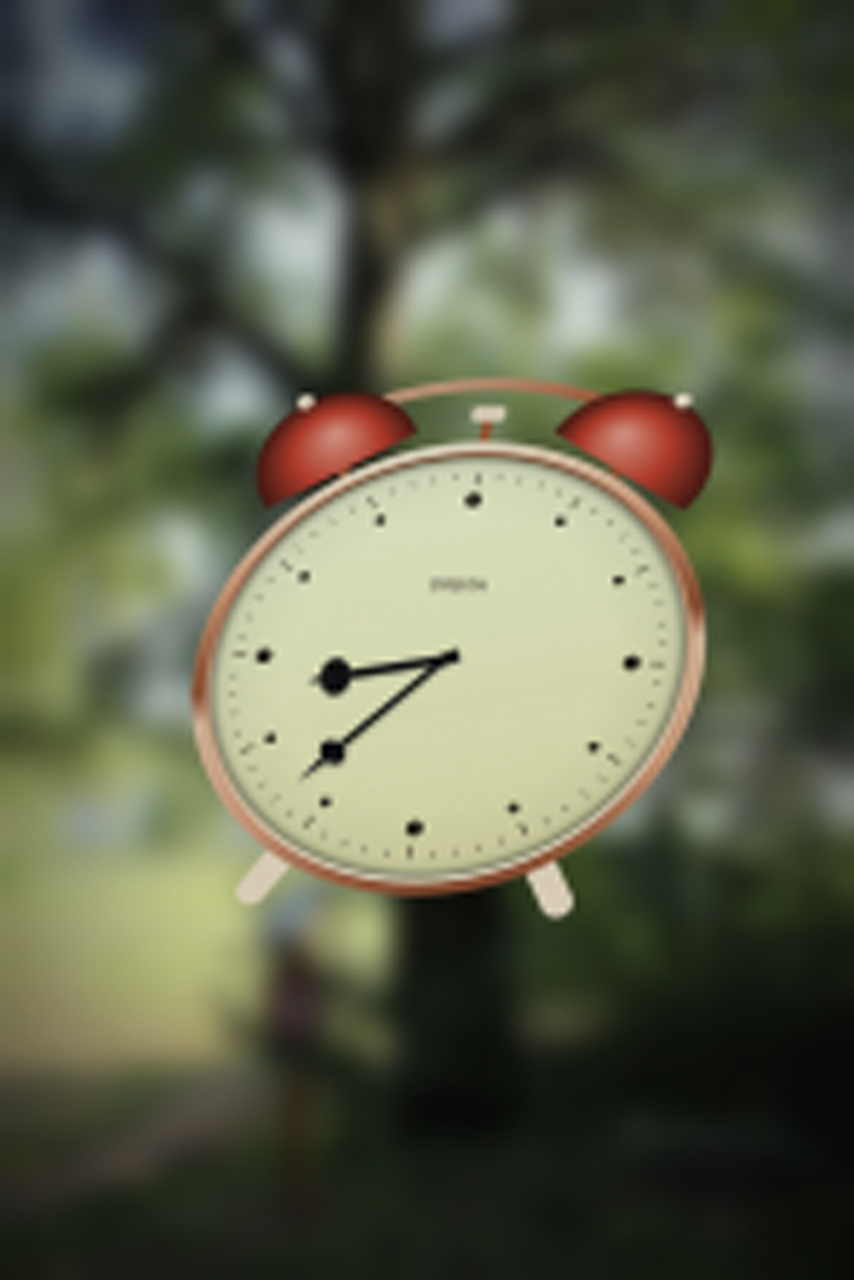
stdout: 8 h 37 min
